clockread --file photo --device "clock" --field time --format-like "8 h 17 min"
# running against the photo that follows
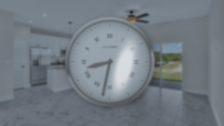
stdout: 8 h 32 min
